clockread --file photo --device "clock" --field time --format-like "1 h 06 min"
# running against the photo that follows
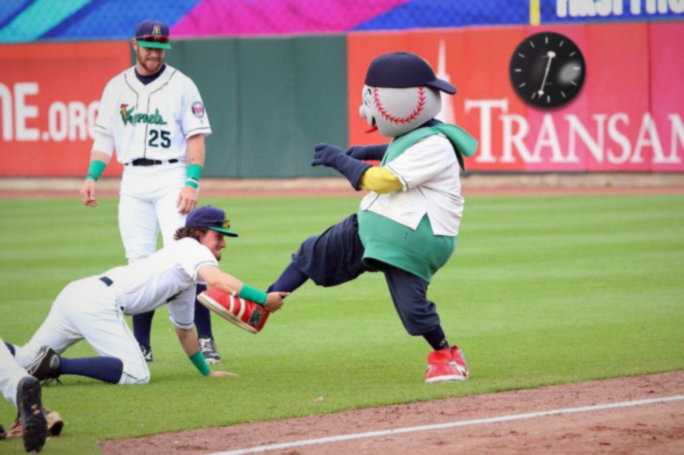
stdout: 12 h 33 min
